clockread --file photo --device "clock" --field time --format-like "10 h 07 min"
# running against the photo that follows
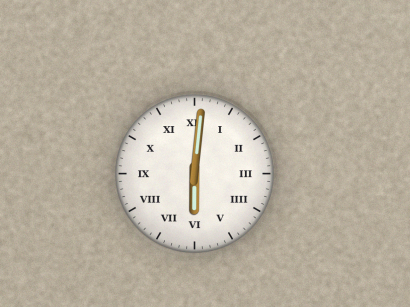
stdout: 6 h 01 min
